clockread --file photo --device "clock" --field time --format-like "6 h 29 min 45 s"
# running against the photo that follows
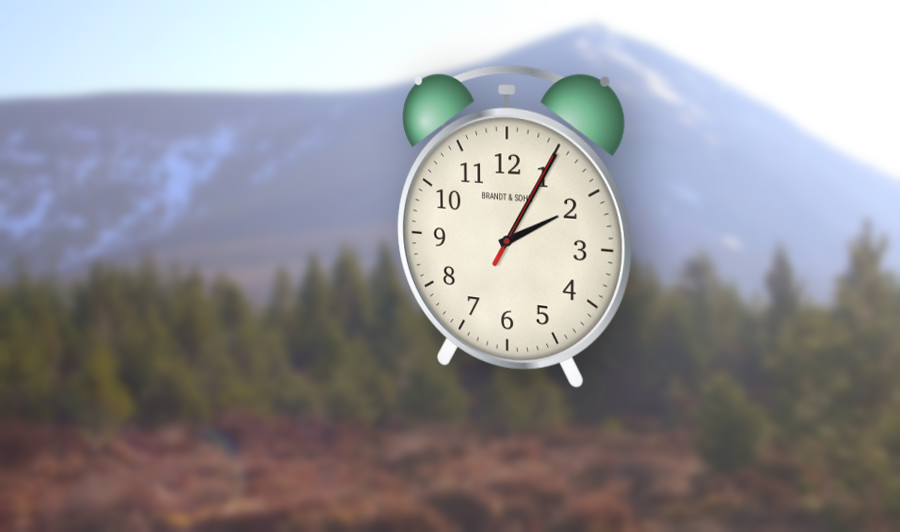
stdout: 2 h 05 min 05 s
